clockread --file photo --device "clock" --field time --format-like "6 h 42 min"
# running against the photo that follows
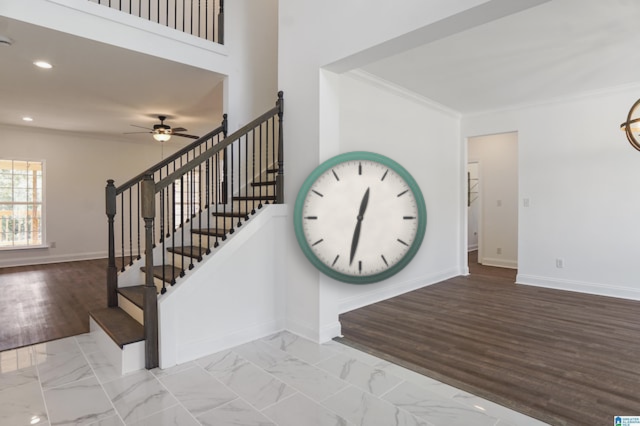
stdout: 12 h 32 min
